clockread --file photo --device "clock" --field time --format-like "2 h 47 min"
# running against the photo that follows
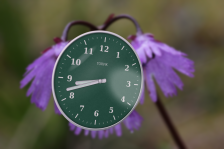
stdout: 8 h 42 min
